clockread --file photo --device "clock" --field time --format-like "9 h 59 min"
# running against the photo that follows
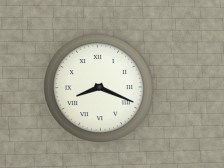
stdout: 8 h 19 min
